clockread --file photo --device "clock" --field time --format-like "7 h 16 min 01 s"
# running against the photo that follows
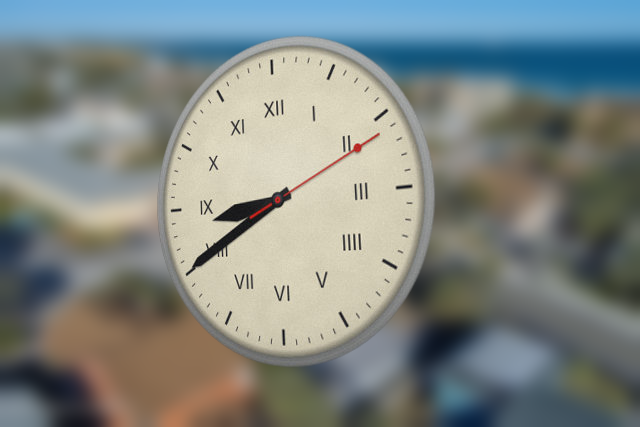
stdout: 8 h 40 min 11 s
